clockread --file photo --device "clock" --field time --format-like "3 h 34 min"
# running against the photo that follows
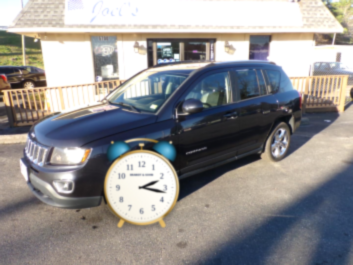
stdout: 2 h 17 min
